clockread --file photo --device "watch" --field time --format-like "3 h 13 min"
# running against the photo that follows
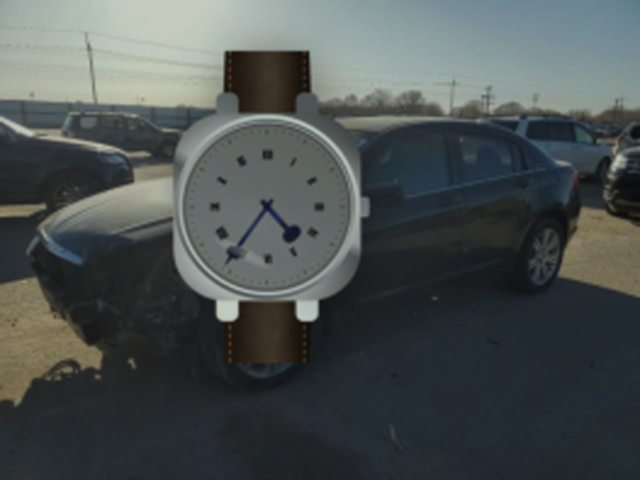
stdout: 4 h 36 min
